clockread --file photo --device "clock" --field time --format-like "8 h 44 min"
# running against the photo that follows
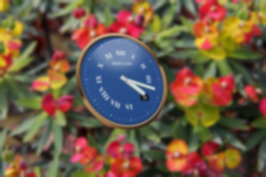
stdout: 4 h 18 min
